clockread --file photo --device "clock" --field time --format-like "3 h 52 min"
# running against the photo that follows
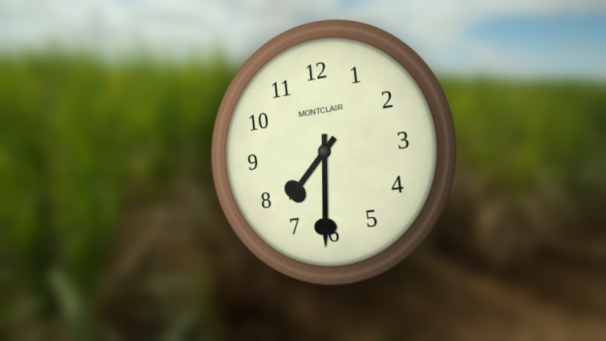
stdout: 7 h 31 min
